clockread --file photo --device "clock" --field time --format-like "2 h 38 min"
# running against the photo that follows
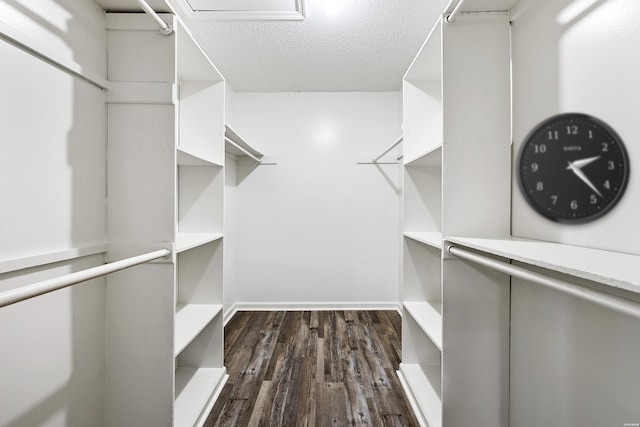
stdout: 2 h 23 min
